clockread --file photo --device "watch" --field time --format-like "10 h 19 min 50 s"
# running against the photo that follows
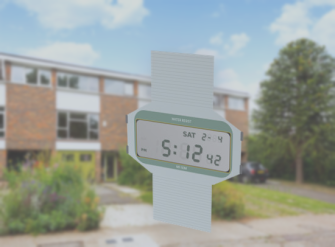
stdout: 5 h 12 min 42 s
